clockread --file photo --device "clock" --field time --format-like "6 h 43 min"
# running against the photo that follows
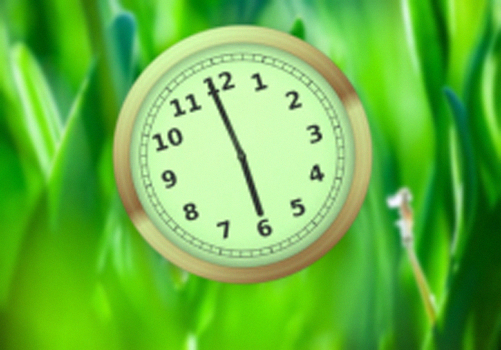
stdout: 5 h 59 min
